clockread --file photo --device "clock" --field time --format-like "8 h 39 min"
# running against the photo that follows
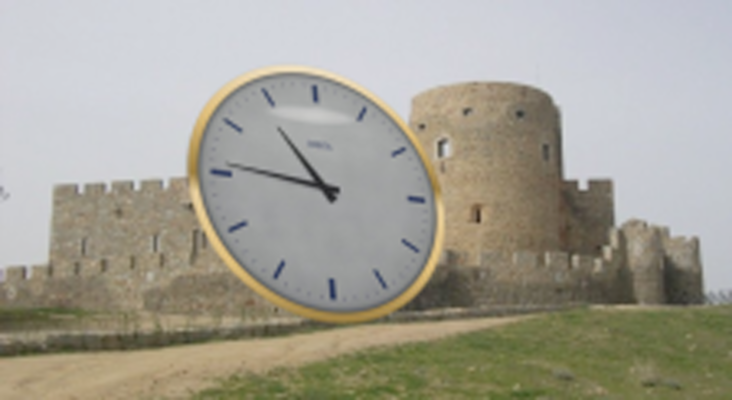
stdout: 10 h 46 min
